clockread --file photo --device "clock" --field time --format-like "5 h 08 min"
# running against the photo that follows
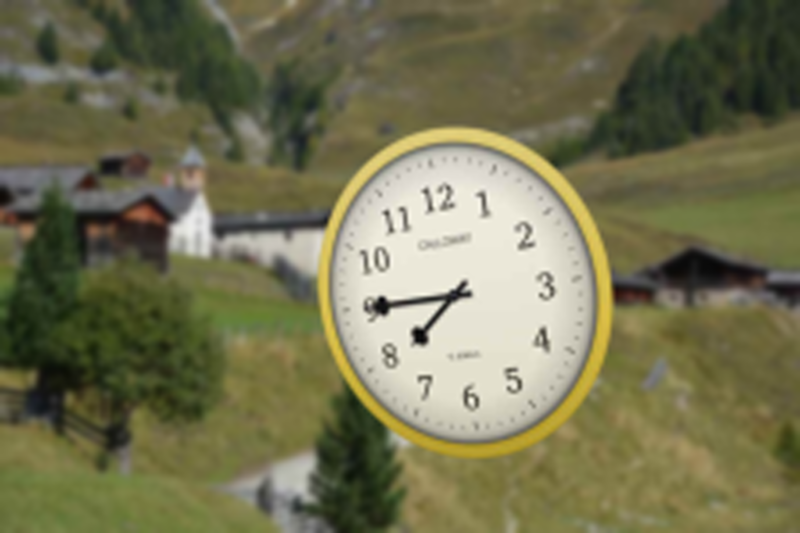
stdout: 7 h 45 min
